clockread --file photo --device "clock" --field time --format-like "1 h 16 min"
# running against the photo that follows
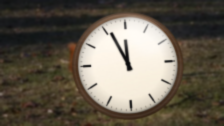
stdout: 11 h 56 min
